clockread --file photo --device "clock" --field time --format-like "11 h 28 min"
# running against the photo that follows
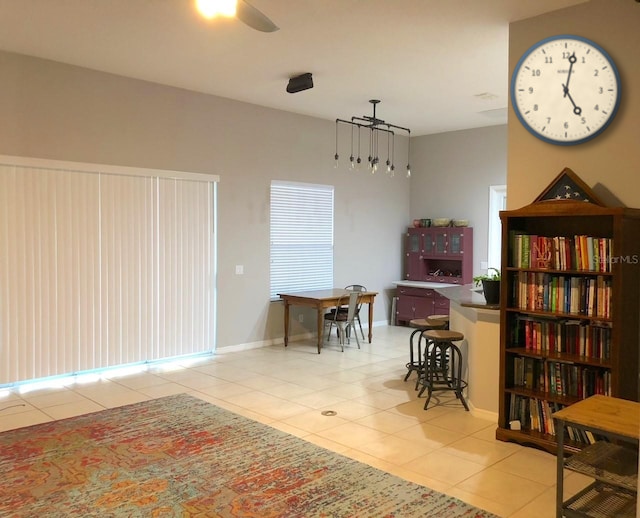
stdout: 5 h 02 min
